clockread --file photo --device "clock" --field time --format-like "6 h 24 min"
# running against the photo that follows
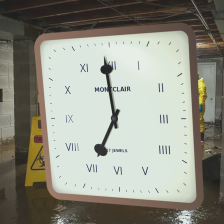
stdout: 6 h 59 min
